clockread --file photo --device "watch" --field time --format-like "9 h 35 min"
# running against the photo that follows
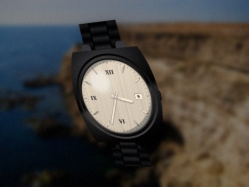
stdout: 3 h 34 min
